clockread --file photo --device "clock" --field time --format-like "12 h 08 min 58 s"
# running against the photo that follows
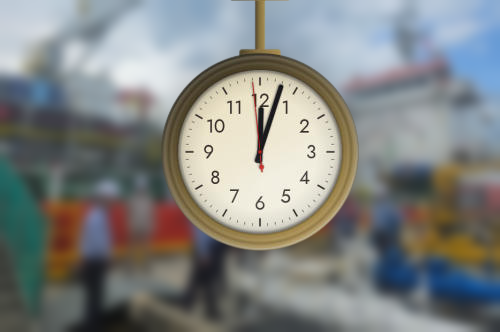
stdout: 12 h 02 min 59 s
